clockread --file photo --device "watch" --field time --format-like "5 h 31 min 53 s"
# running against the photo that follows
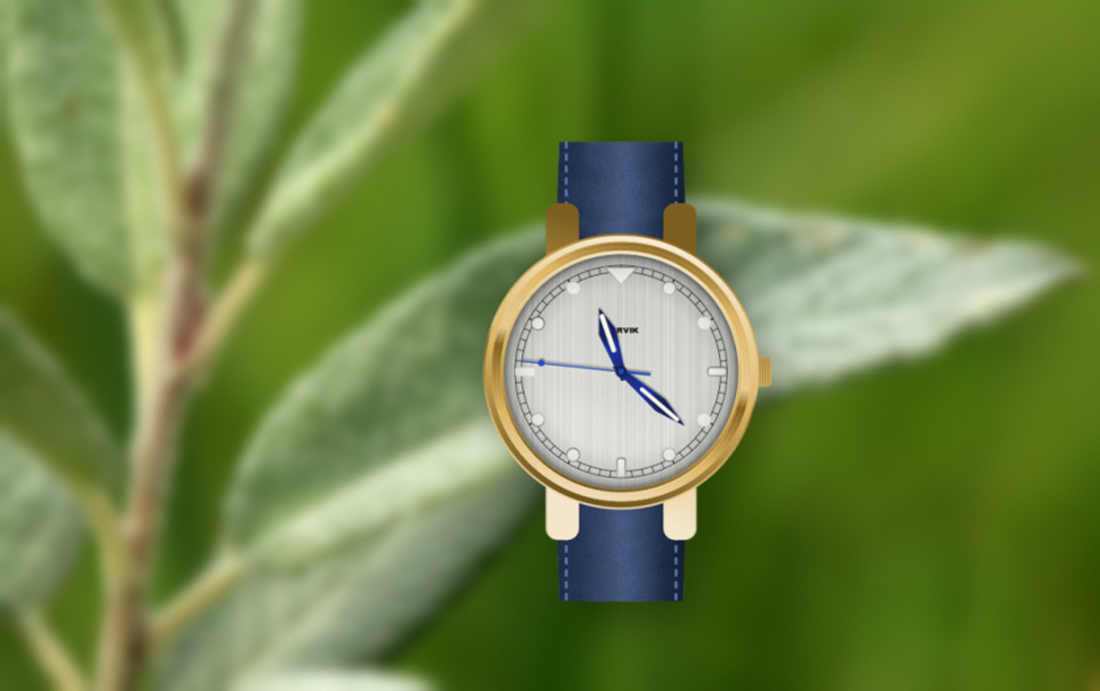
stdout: 11 h 21 min 46 s
